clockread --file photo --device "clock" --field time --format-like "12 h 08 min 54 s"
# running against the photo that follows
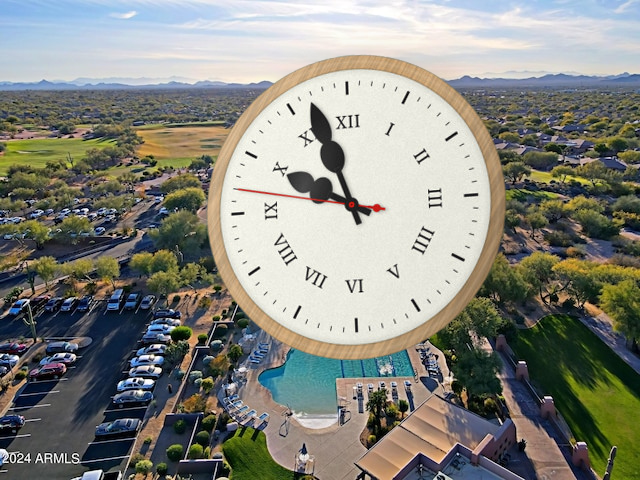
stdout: 9 h 56 min 47 s
